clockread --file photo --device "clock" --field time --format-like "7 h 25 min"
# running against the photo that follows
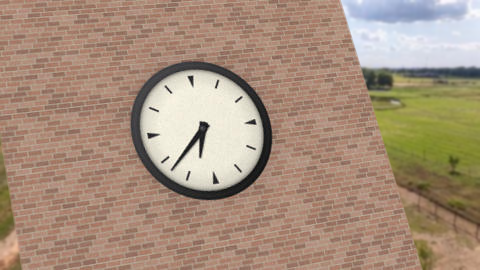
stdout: 6 h 38 min
